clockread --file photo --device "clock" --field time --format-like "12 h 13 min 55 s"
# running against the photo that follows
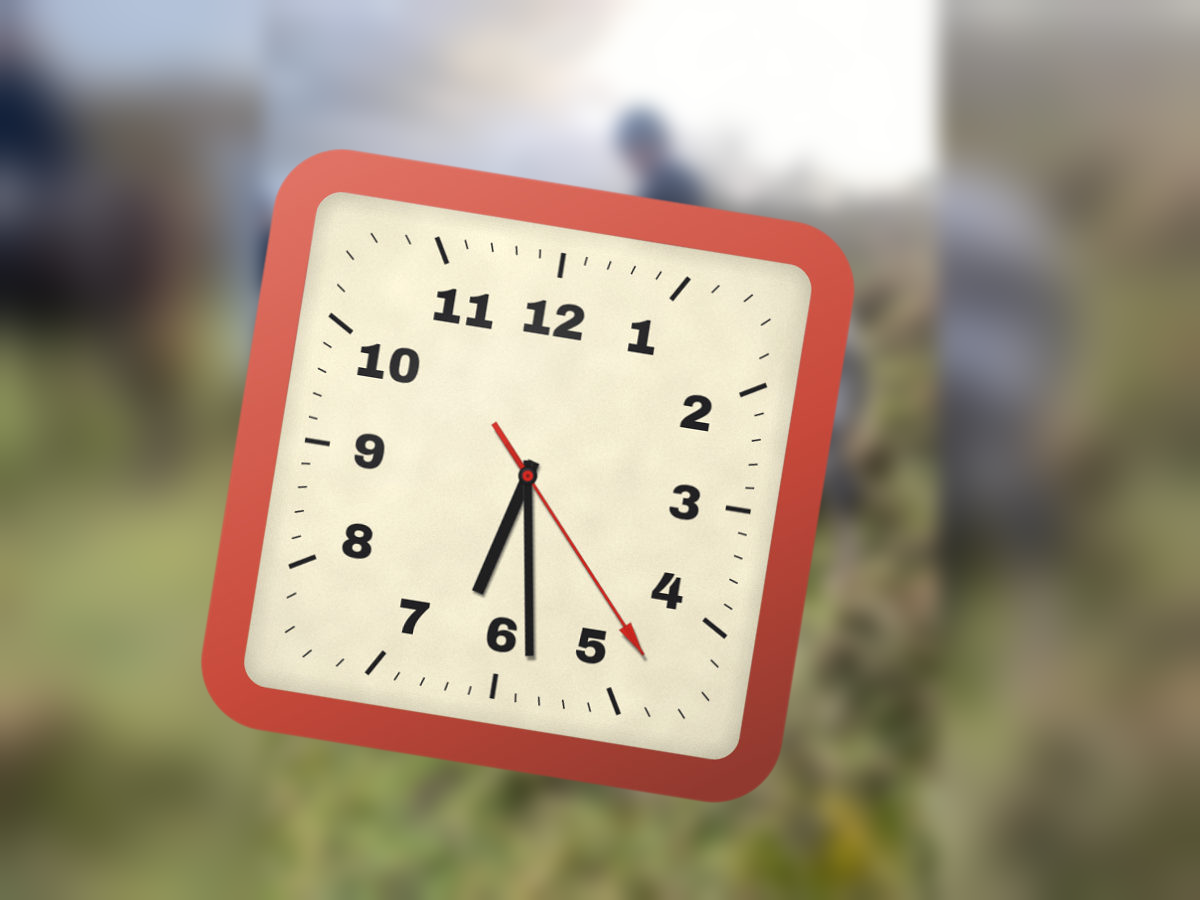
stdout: 6 h 28 min 23 s
